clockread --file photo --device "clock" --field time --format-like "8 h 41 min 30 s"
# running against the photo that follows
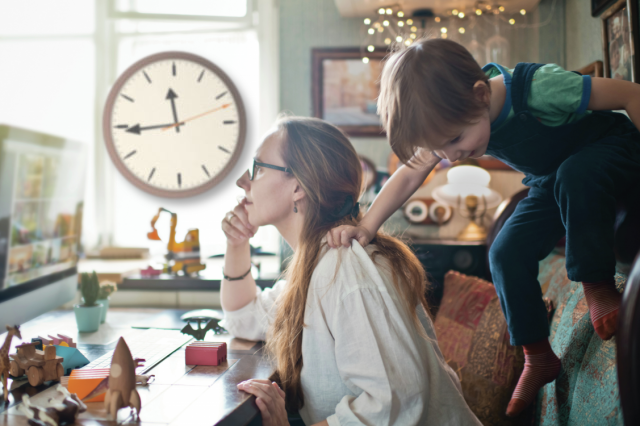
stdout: 11 h 44 min 12 s
